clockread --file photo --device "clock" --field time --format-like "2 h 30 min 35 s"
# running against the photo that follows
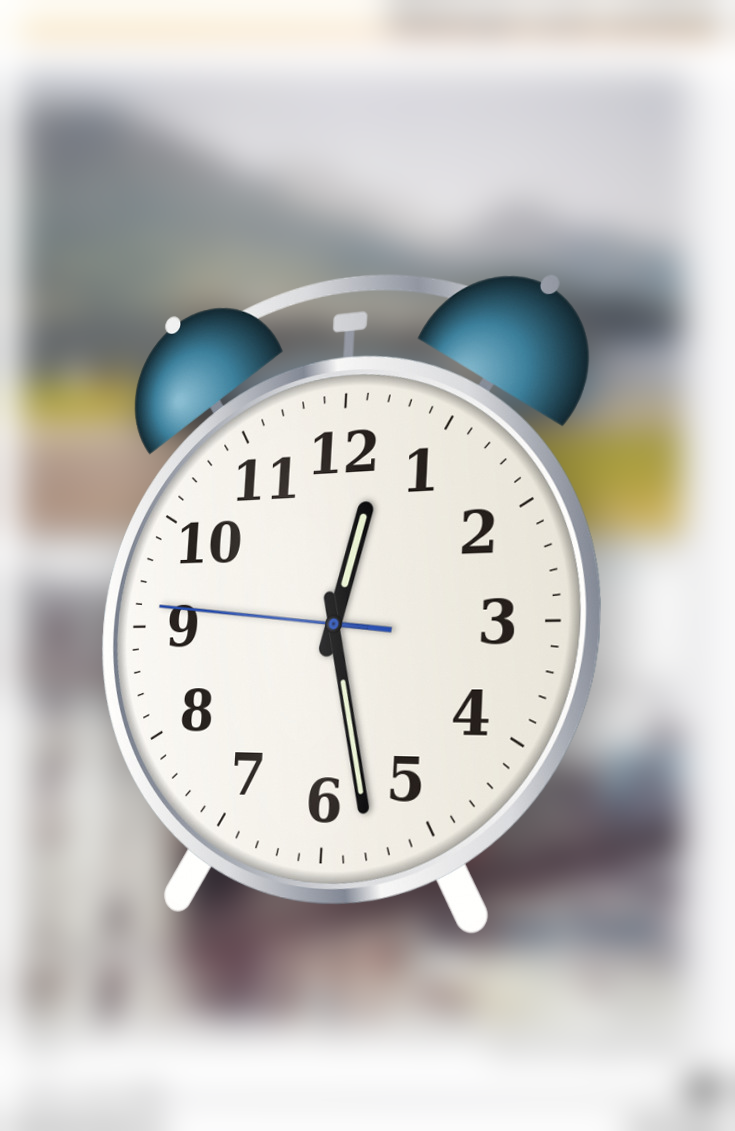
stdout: 12 h 27 min 46 s
